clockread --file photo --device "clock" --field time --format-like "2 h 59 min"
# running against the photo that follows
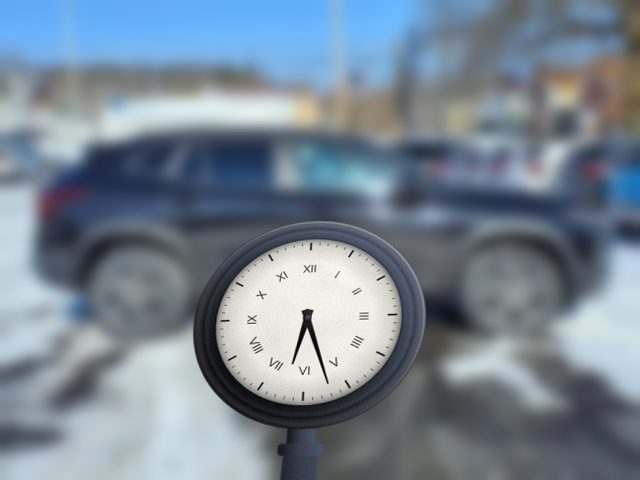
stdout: 6 h 27 min
